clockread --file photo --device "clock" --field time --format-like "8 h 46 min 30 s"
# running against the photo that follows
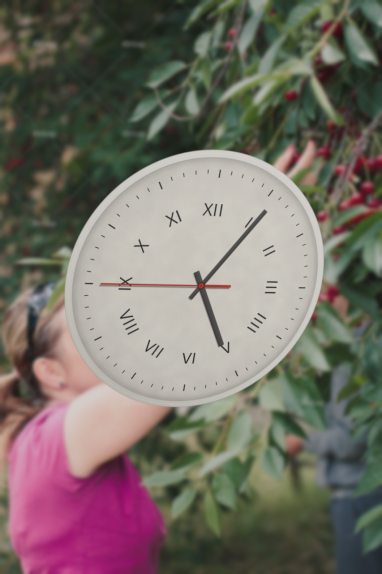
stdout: 5 h 05 min 45 s
